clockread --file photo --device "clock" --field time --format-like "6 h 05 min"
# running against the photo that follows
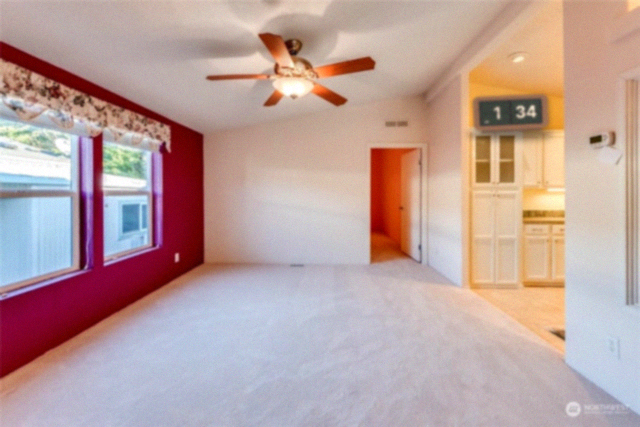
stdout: 1 h 34 min
